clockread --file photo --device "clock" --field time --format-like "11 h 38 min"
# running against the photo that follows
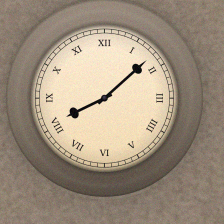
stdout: 8 h 08 min
